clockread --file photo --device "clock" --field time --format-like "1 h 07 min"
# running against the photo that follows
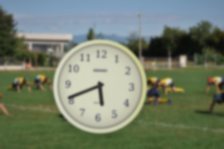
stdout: 5 h 41 min
